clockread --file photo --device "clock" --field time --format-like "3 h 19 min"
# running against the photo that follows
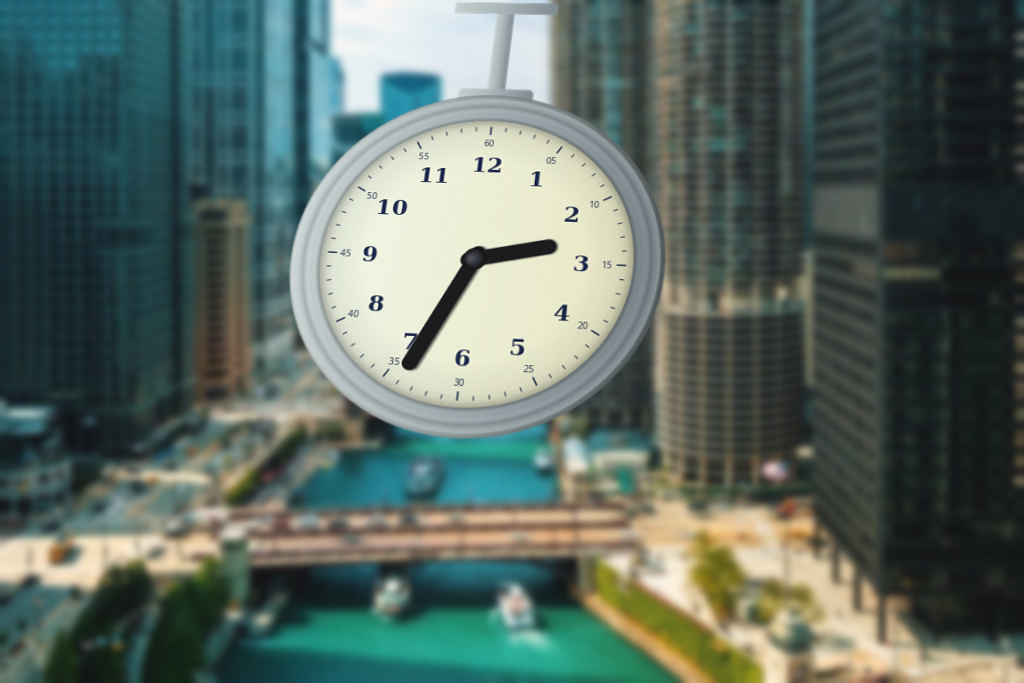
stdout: 2 h 34 min
